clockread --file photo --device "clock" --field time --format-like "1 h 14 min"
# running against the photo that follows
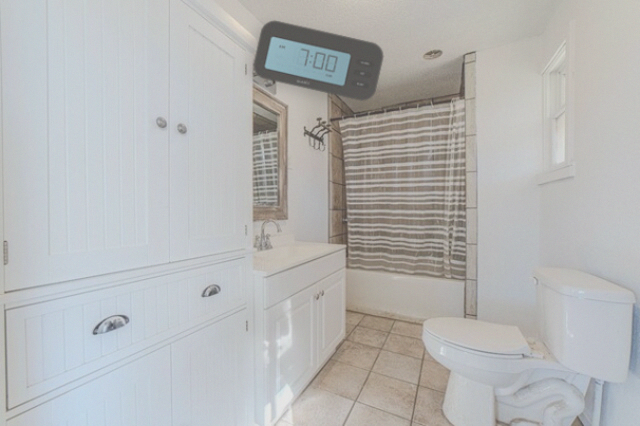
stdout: 7 h 00 min
